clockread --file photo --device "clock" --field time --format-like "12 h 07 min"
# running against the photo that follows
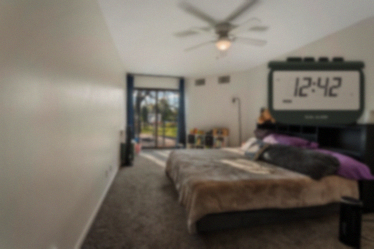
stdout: 12 h 42 min
